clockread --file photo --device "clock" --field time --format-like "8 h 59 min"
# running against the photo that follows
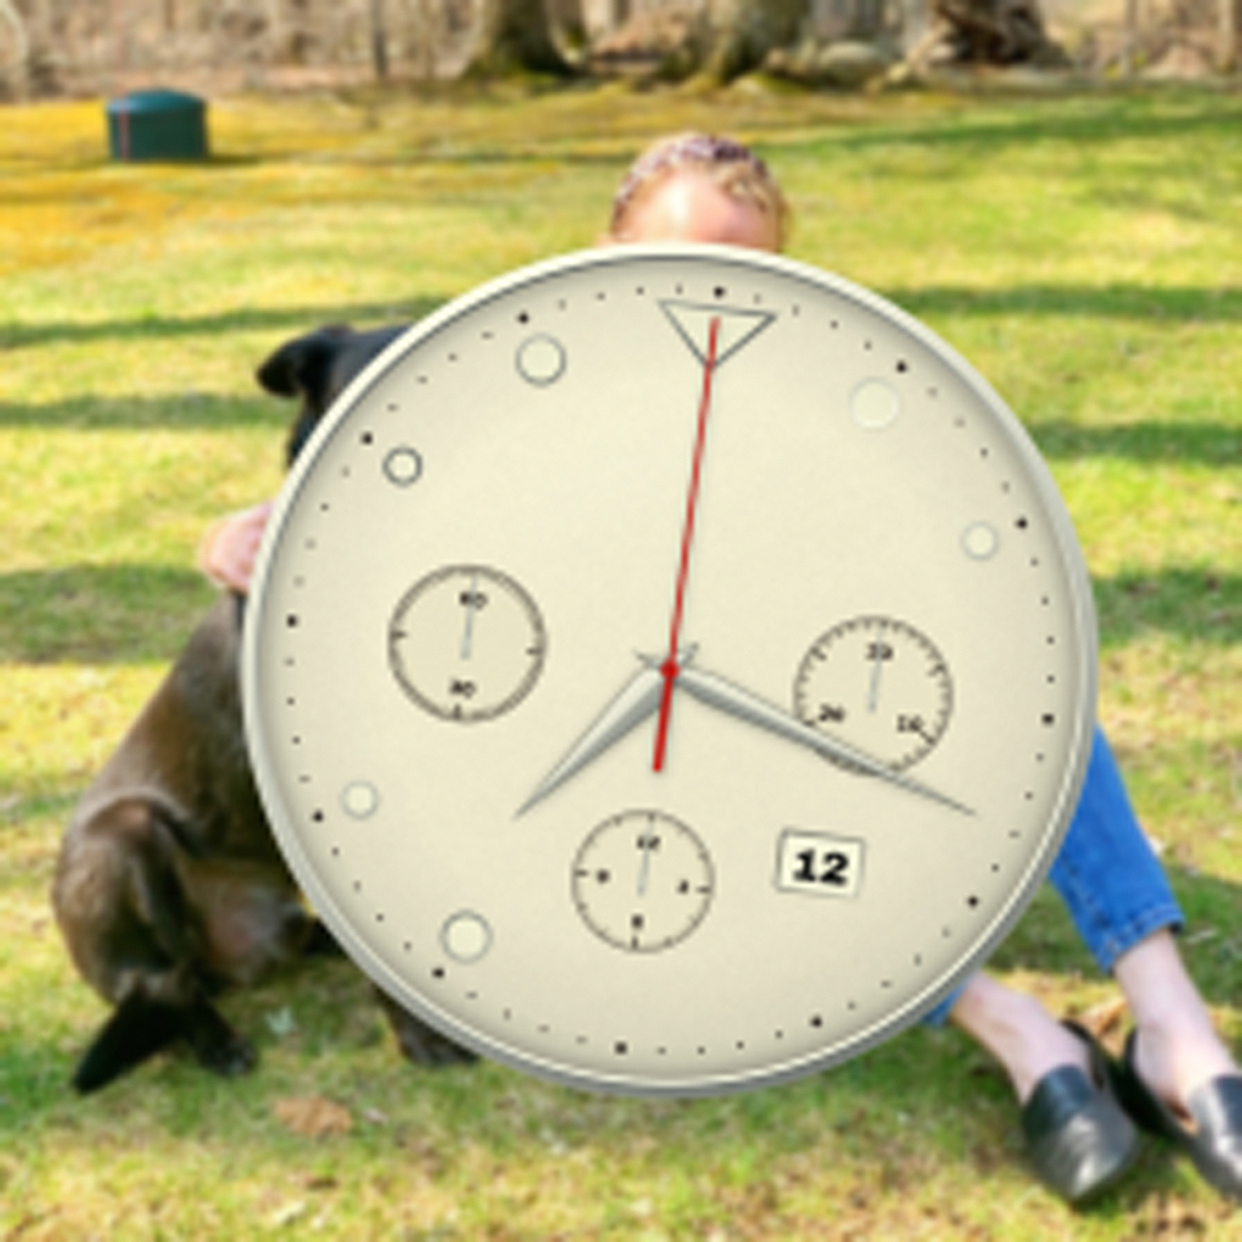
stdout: 7 h 18 min
